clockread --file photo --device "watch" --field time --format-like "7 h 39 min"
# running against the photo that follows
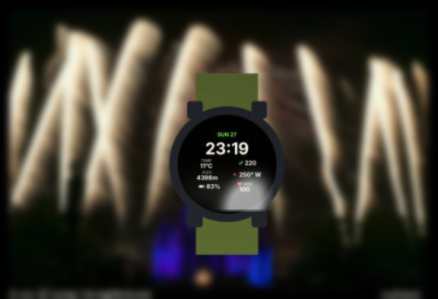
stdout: 23 h 19 min
